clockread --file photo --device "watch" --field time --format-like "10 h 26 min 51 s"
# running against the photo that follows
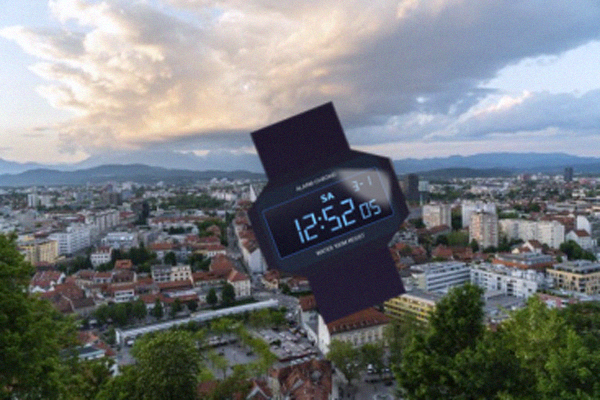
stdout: 12 h 52 min 05 s
